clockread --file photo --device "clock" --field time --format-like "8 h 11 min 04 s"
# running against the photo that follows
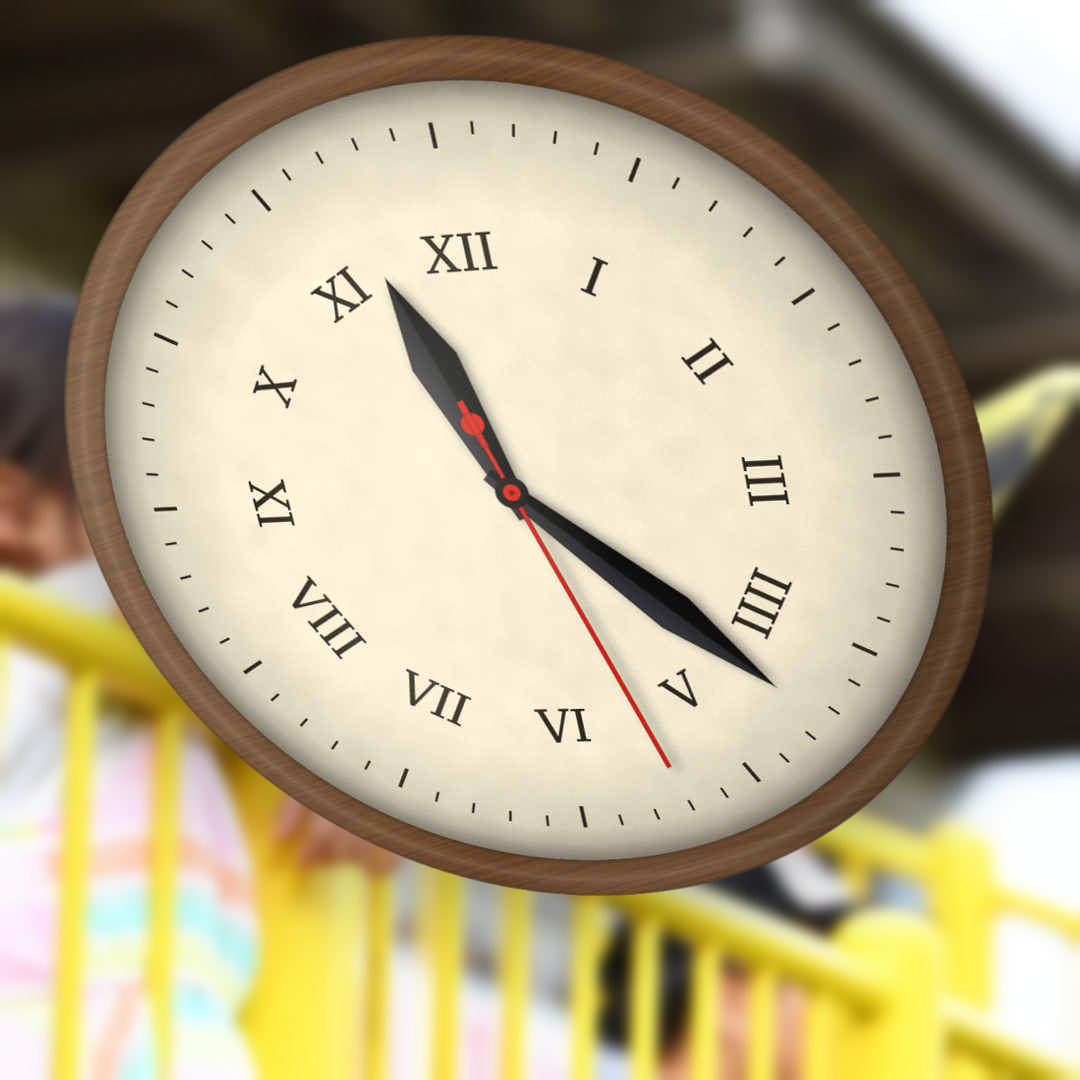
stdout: 11 h 22 min 27 s
